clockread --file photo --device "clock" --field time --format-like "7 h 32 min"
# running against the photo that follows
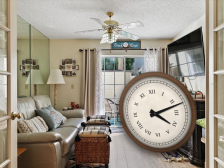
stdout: 4 h 12 min
